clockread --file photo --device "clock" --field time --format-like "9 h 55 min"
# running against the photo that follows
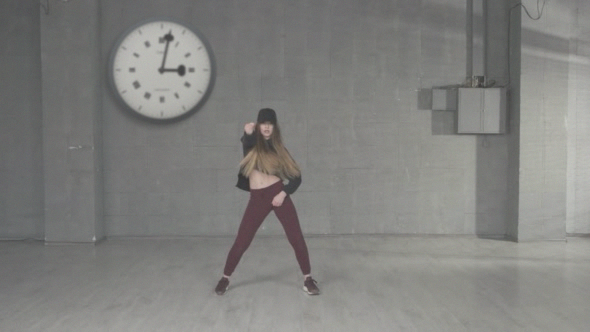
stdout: 3 h 02 min
